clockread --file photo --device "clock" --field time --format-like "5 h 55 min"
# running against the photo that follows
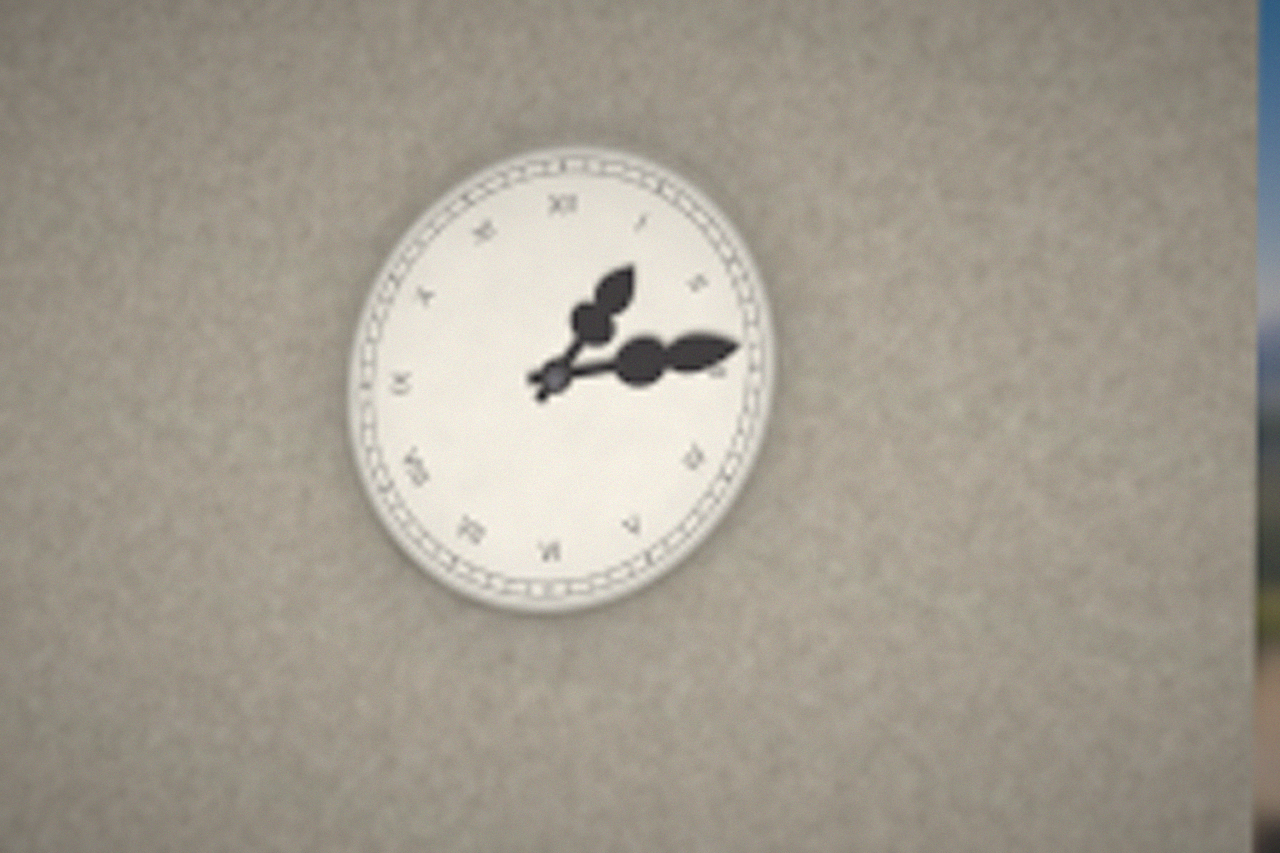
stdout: 1 h 14 min
